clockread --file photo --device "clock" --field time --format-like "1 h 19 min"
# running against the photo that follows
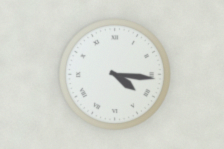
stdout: 4 h 16 min
